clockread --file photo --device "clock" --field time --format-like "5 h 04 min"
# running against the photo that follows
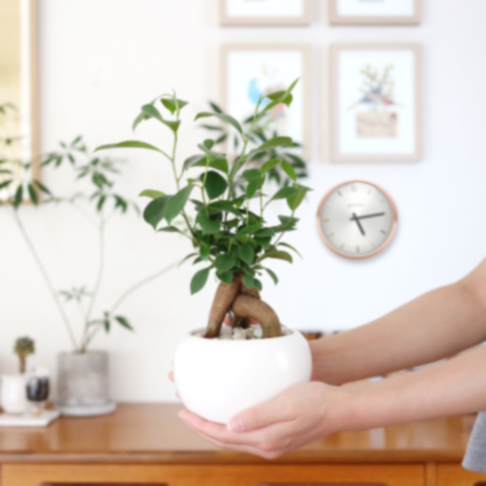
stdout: 5 h 14 min
